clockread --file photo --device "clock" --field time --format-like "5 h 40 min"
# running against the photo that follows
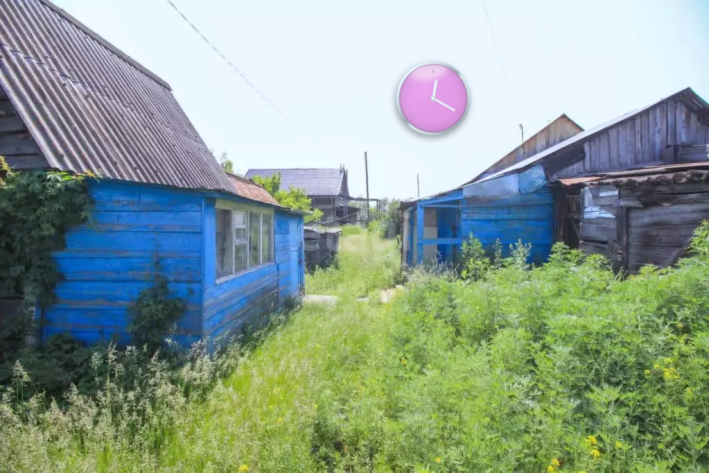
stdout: 12 h 20 min
